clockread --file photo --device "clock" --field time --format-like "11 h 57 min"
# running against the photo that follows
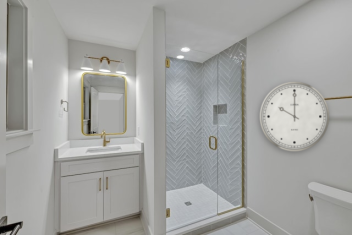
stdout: 10 h 00 min
